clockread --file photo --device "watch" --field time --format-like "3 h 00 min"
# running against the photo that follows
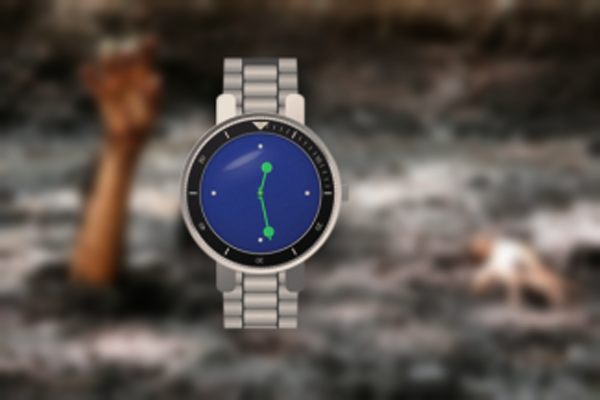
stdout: 12 h 28 min
